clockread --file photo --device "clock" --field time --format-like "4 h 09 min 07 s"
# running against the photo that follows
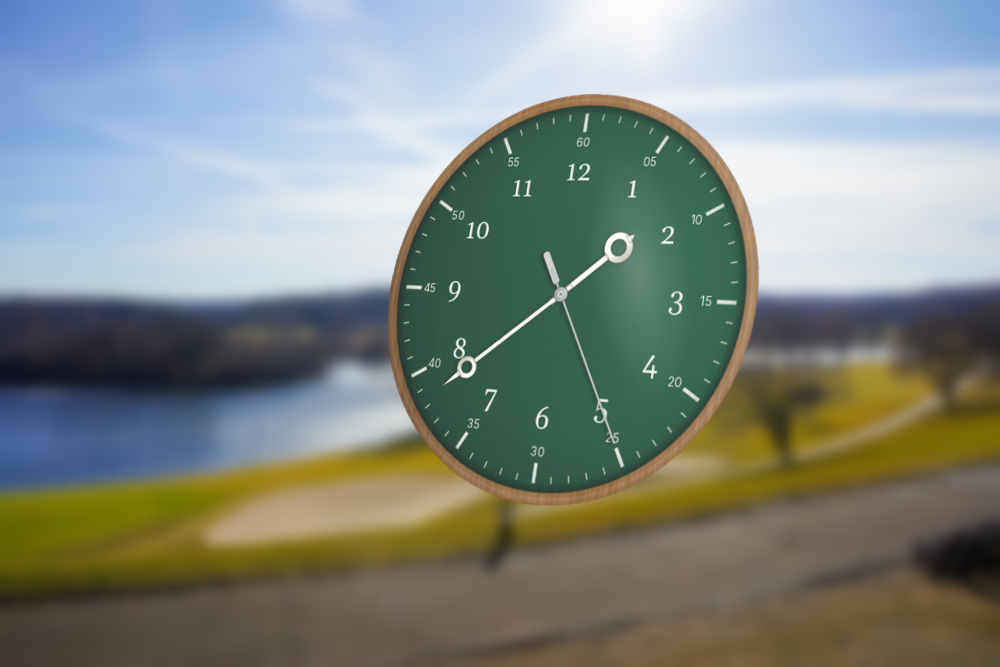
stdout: 1 h 38 min 25 s
